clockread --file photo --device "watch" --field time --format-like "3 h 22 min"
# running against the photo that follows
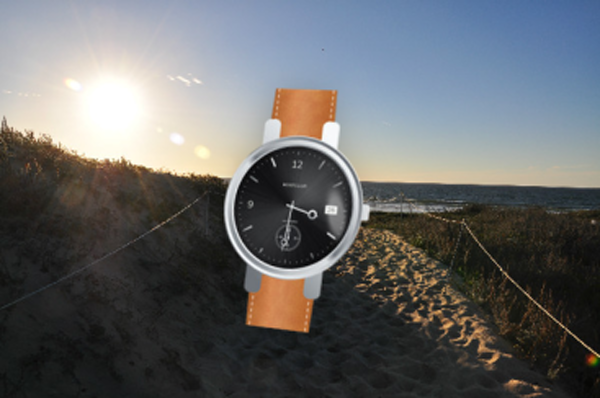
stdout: 3 h 31 min
